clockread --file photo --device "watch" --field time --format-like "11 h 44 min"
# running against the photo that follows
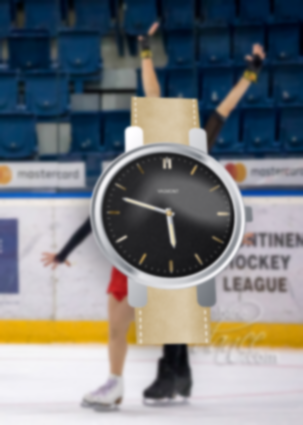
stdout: 5 h 48 min
